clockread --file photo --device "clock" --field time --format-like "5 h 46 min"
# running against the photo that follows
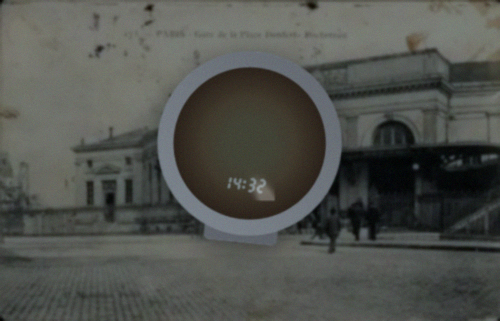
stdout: 14 h 32 min
